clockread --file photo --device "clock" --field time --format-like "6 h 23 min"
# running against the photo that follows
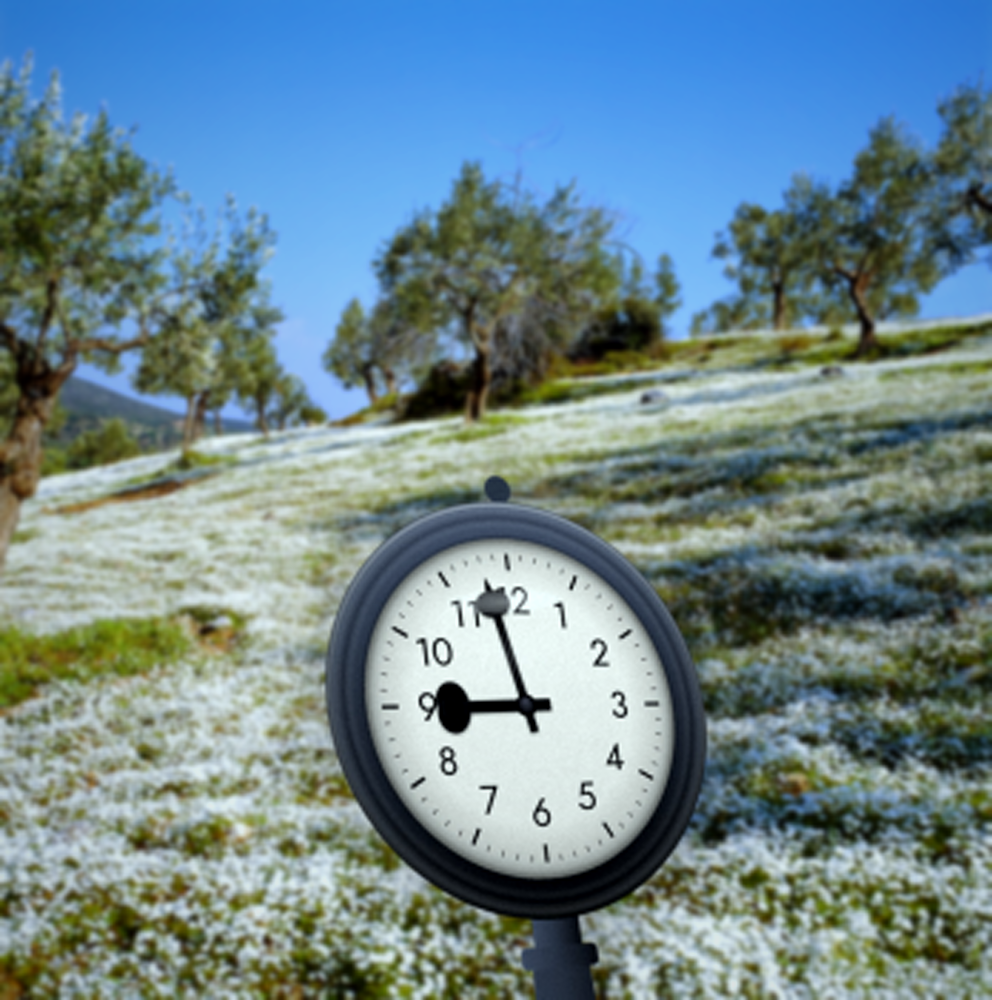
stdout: 8 h 58 min
